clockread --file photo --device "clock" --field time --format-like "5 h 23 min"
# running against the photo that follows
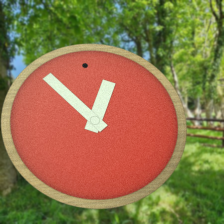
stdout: 12 h 54 min
